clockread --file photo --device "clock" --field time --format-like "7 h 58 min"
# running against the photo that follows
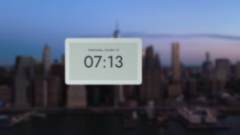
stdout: 7 h 13 min
